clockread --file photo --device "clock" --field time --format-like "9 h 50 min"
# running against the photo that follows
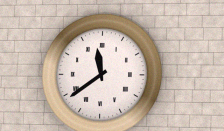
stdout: 11 h 39 min
